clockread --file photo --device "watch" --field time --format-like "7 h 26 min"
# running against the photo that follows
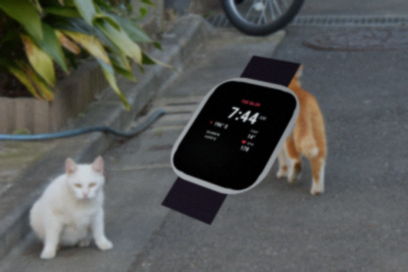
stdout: 7 h 44 min
